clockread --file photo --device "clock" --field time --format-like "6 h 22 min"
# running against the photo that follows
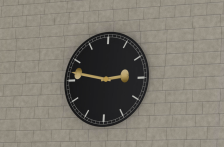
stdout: 2 h 47 min
